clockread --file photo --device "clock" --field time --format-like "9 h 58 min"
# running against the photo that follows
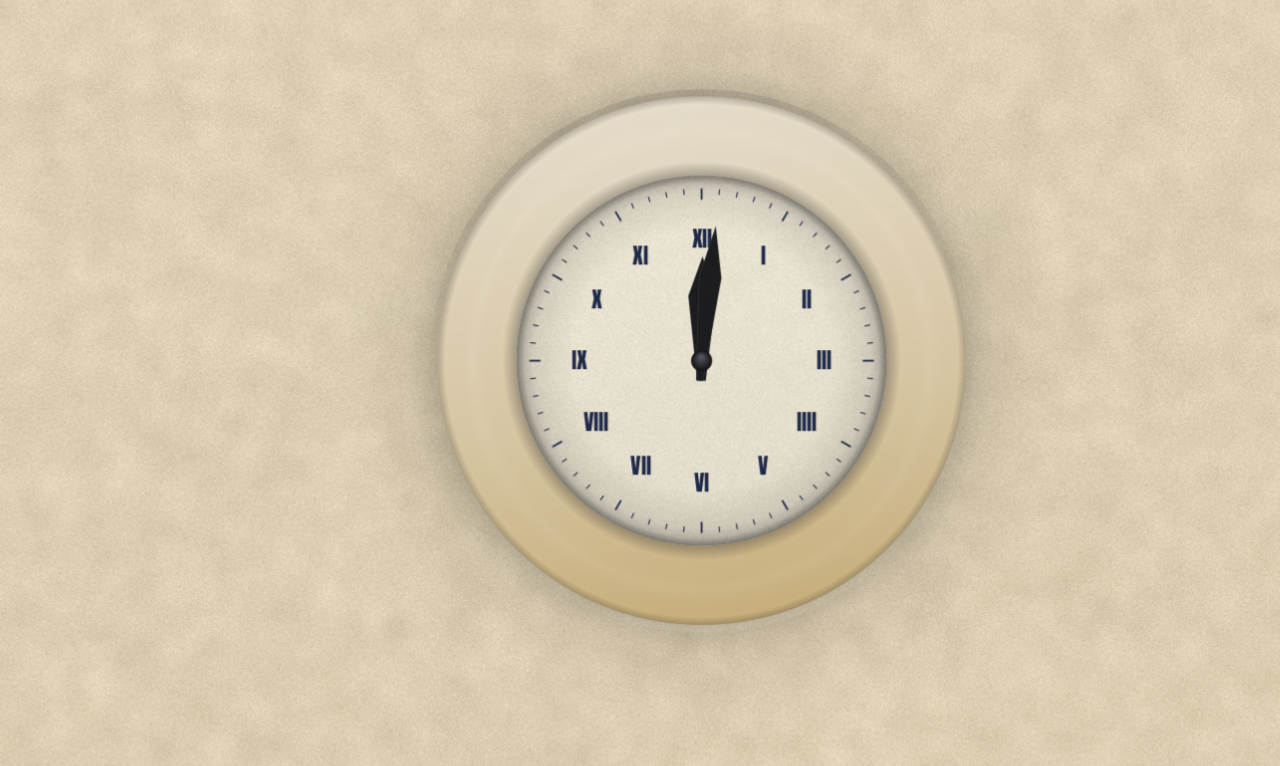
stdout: 12 h 01 min
